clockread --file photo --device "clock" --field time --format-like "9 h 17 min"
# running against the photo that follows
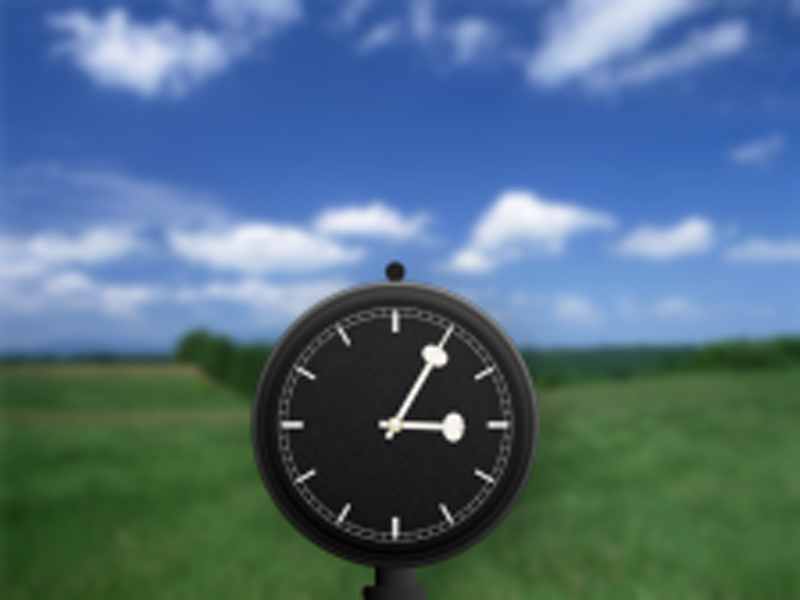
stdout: 3 h 05 min
